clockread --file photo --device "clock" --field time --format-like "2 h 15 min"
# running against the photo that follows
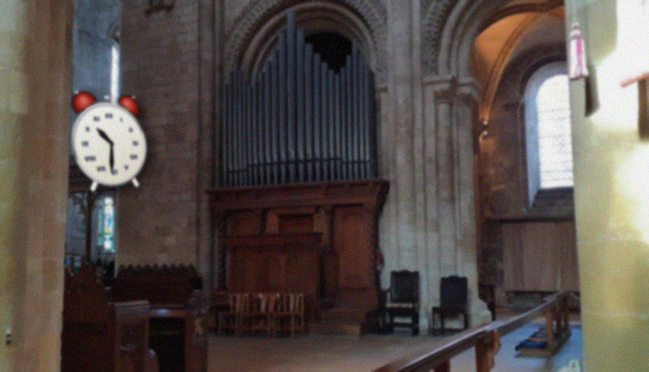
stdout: 10 h 31 min
